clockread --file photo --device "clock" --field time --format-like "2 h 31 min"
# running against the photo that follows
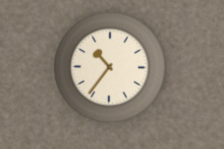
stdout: 10 h 36 min
